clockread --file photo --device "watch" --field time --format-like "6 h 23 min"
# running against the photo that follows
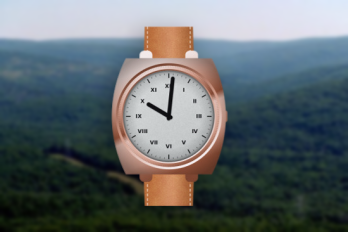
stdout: 10 h 01 min
